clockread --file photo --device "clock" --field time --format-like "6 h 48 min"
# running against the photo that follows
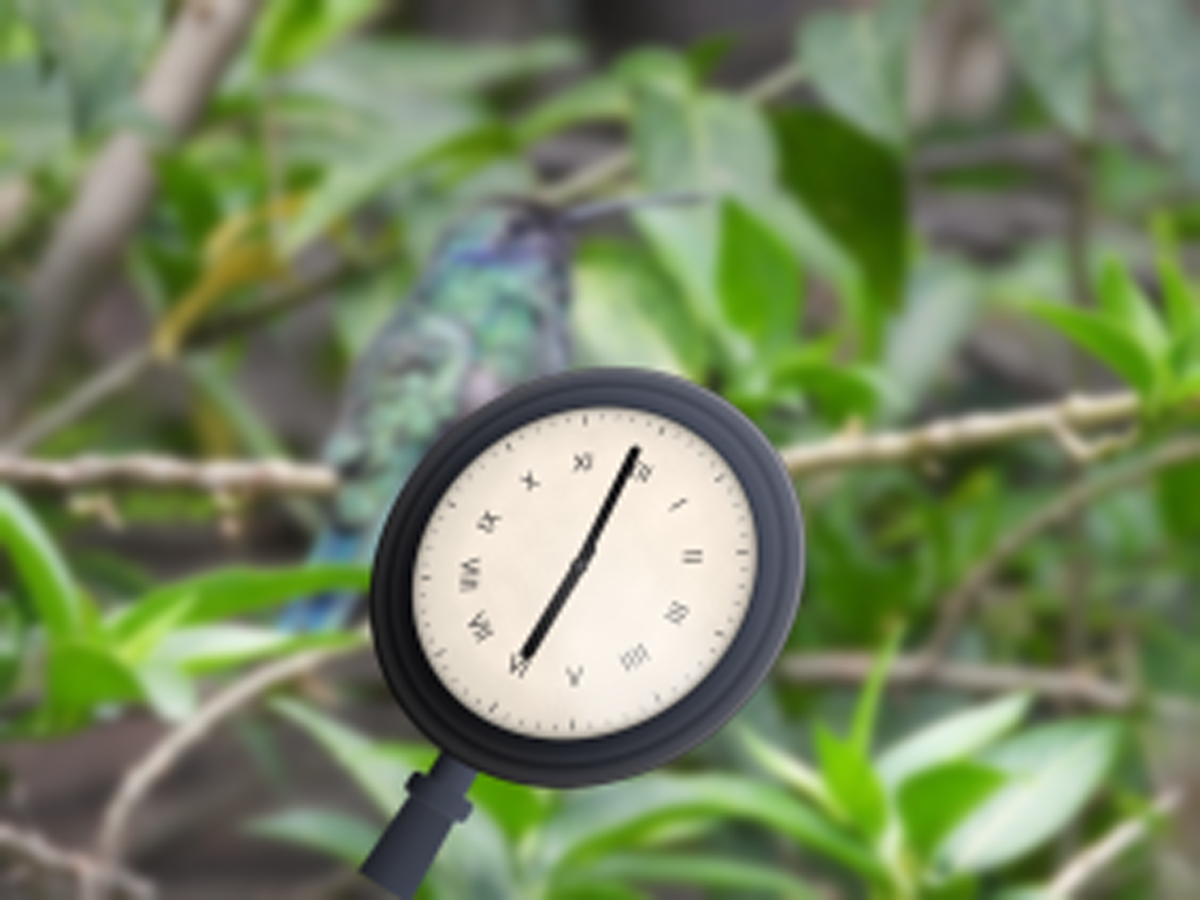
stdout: 5 h 59 min
